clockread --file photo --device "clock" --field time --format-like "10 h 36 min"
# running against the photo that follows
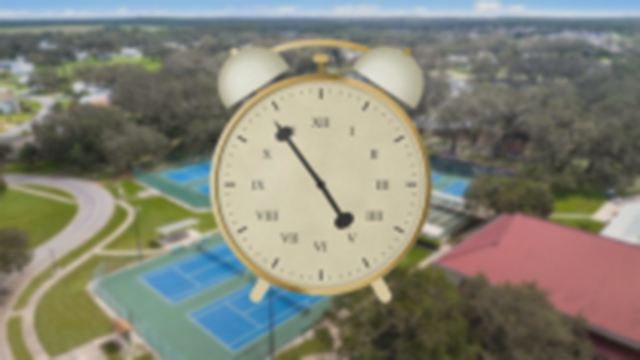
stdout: 4 h 54 min
